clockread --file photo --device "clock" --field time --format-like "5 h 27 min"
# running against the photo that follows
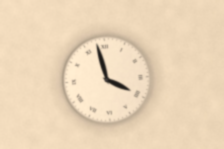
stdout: 3 h 58 min
